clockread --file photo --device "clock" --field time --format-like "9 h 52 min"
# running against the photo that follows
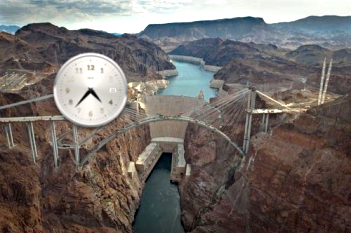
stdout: 4 h 37 min
